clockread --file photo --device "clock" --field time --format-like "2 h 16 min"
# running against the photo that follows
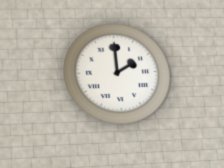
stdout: 2 h 00 min
